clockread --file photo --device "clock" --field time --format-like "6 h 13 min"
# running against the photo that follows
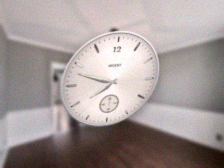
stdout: 7 h 48 min
